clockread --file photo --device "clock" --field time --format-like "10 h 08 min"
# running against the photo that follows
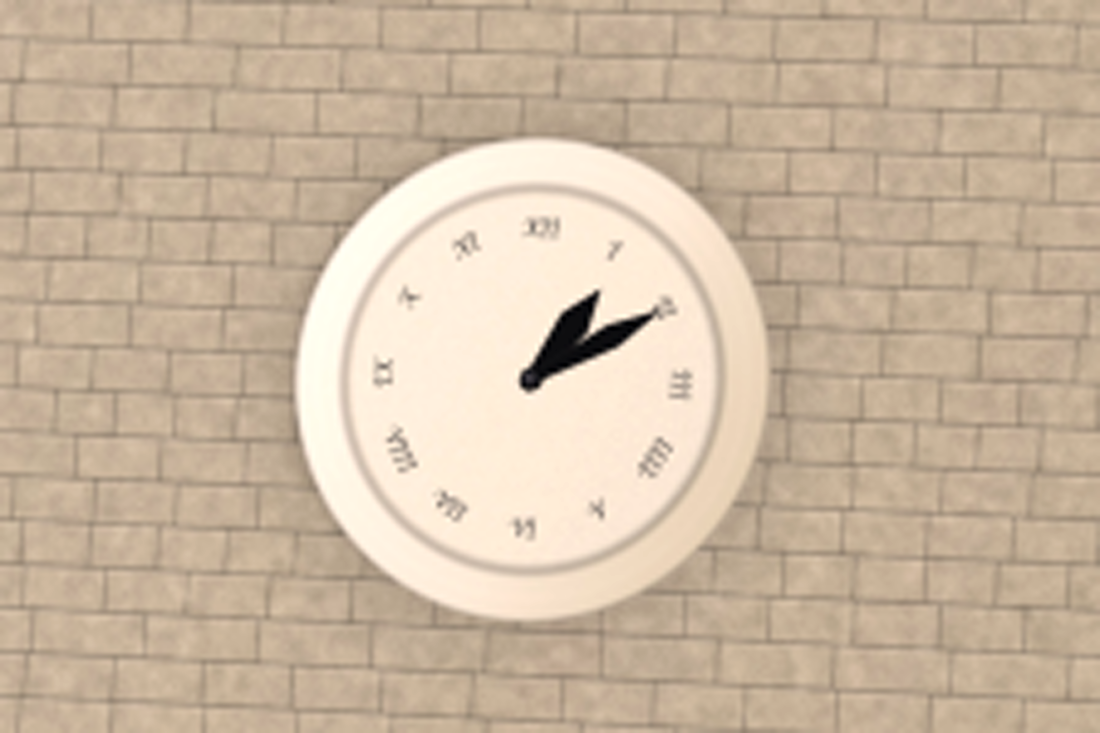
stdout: 1 h 10 min
